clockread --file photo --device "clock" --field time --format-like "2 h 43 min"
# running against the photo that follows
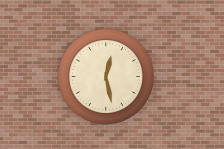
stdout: 12 h 28 min
